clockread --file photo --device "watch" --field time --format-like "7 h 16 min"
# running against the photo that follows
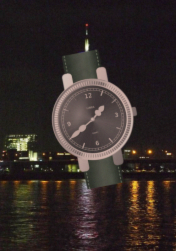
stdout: 1 h 40 min
